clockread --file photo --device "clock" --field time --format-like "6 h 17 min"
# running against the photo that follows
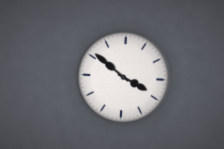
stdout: 3 h 51 min
